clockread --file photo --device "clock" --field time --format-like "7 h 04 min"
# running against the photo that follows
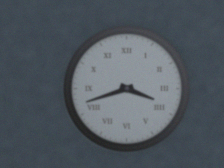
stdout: 3 h 42 min
